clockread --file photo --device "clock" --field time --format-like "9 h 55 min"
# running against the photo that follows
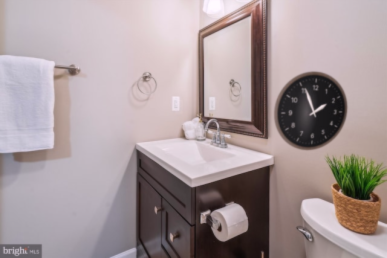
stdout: 1 h 56 min
